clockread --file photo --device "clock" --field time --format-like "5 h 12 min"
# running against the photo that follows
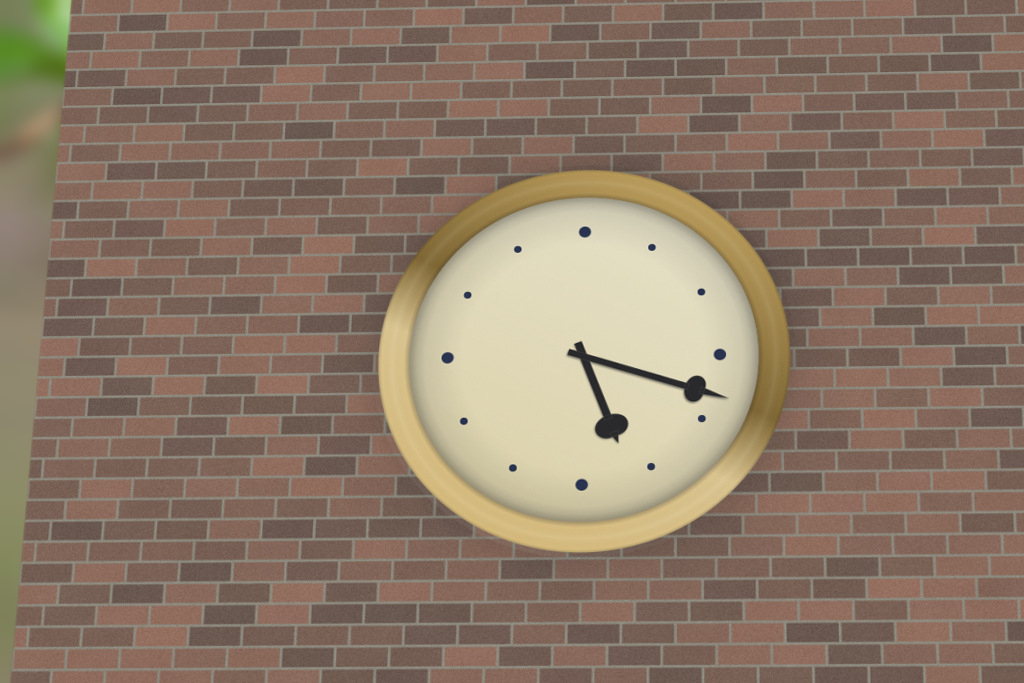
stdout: 5 h 18 min
